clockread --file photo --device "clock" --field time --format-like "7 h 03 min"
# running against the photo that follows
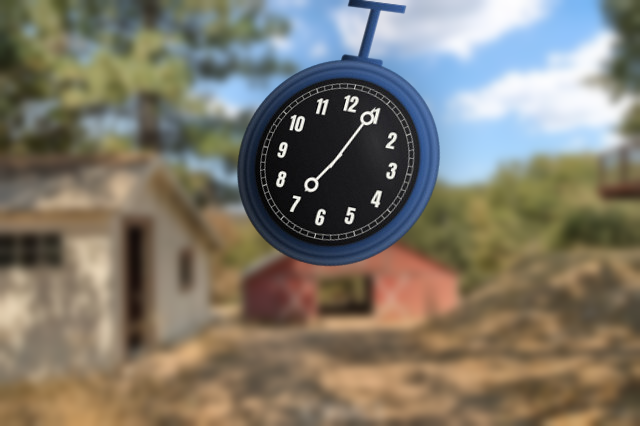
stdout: 7 h 04 min
